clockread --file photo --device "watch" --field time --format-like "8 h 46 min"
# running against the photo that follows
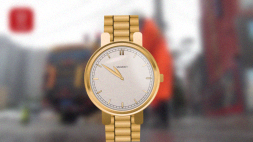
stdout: 10 h 51 min
